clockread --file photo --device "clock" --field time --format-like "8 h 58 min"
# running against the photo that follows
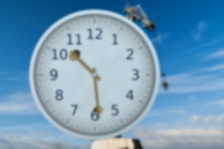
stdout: 10 h 29 min
